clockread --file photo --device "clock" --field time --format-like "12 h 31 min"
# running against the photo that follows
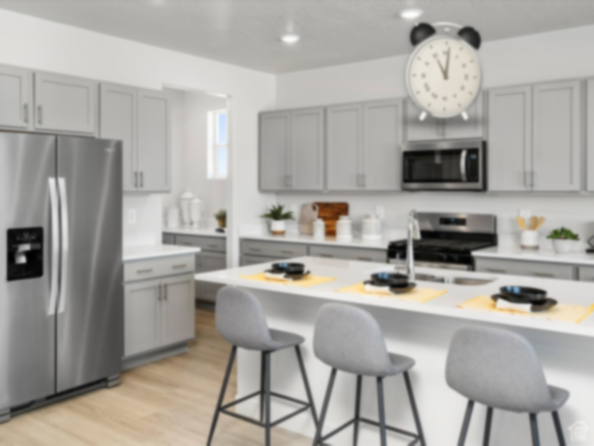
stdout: 11 h 01 min
